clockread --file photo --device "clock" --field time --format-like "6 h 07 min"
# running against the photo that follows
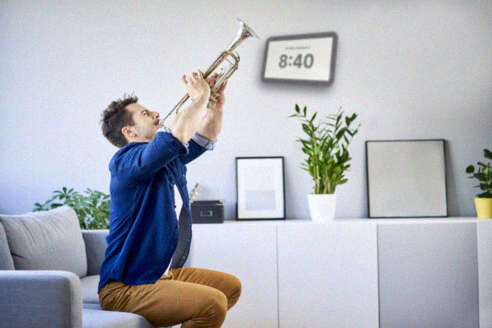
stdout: 8 h 40 min
